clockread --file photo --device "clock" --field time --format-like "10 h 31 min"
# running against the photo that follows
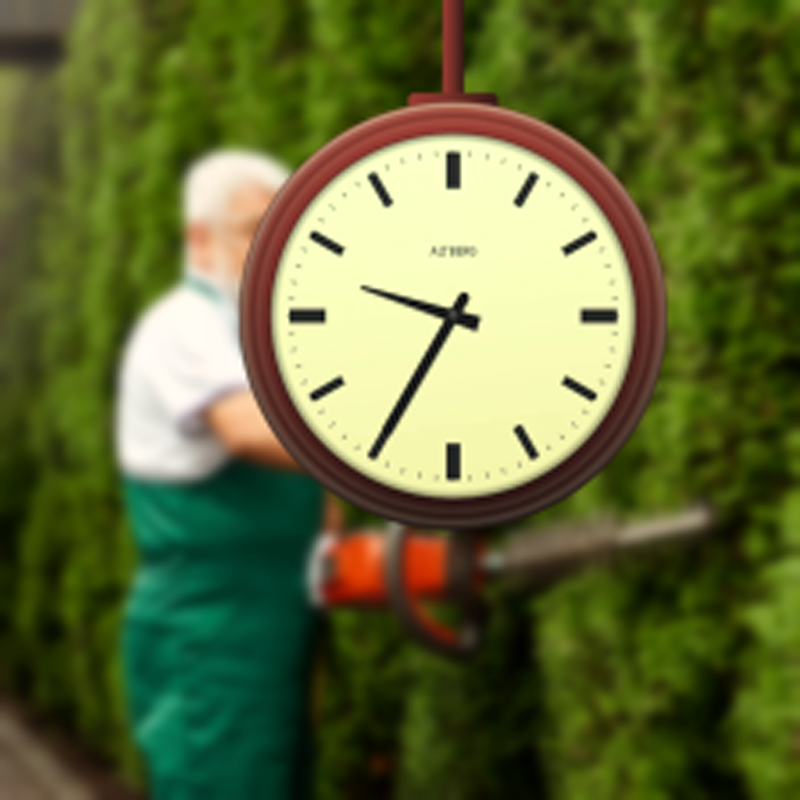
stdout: 9 h 35 min
